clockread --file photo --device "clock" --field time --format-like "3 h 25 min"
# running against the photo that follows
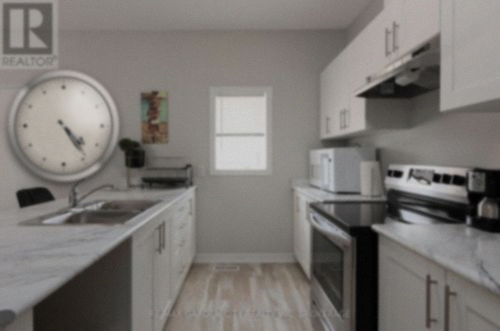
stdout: 4 h 24 min
